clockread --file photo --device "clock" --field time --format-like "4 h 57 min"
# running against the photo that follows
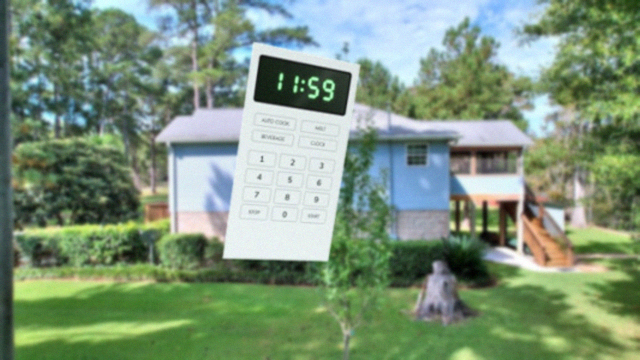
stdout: 11 h 59 min
